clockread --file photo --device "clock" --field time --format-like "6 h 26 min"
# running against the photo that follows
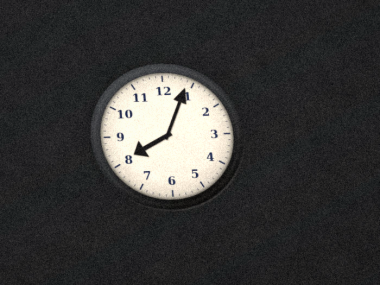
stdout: 8 h 04 min
